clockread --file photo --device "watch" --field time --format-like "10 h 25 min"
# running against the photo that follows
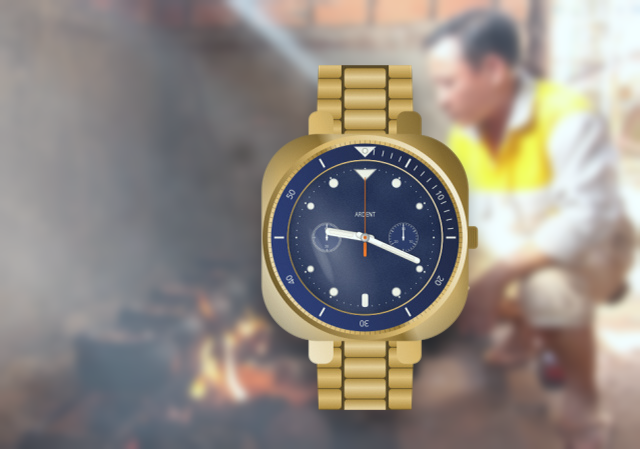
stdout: 9 h 19 min
